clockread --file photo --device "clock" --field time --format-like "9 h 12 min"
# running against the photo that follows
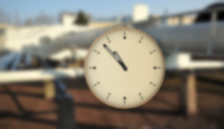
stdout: 10 h 53 min
